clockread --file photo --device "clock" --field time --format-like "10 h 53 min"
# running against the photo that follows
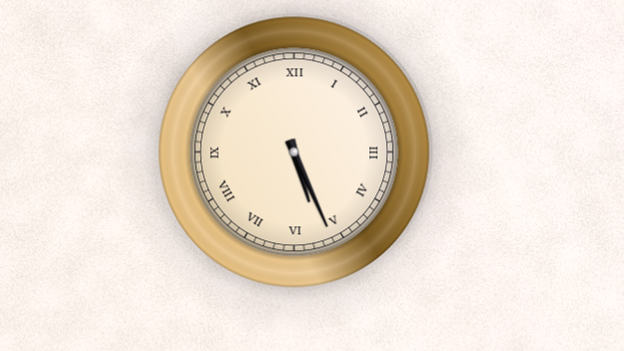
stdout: 5 h 26 min
